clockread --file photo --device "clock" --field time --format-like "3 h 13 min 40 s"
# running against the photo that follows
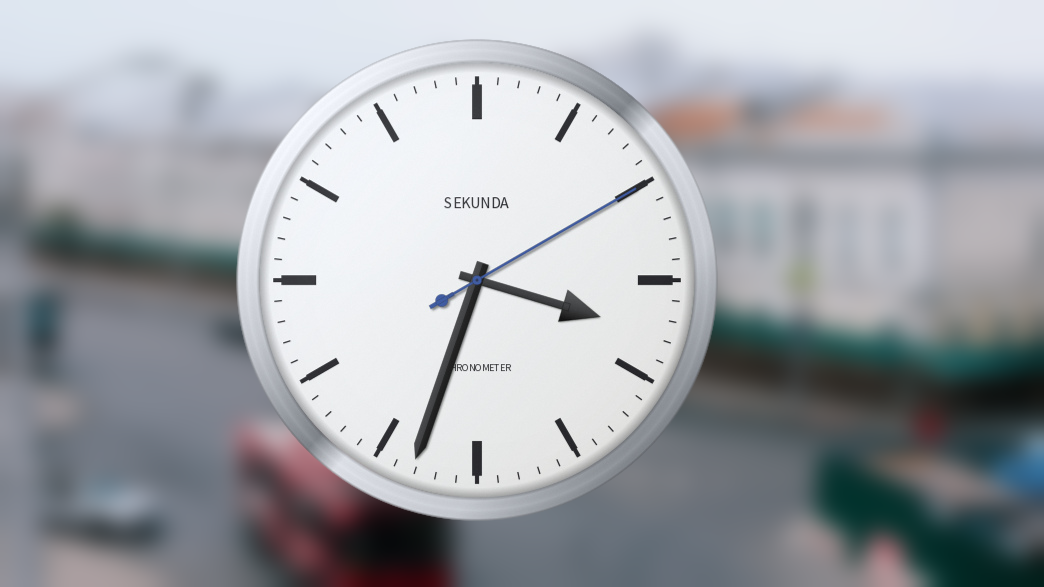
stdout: 3 h 33 min 10 s
